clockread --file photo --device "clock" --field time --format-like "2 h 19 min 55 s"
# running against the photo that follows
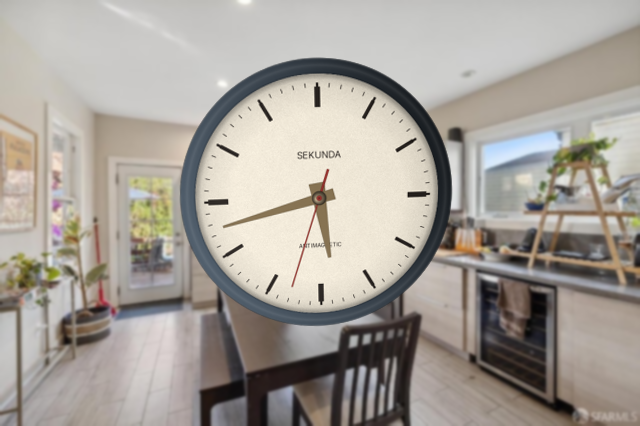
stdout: 5 h 42 min 33 s
